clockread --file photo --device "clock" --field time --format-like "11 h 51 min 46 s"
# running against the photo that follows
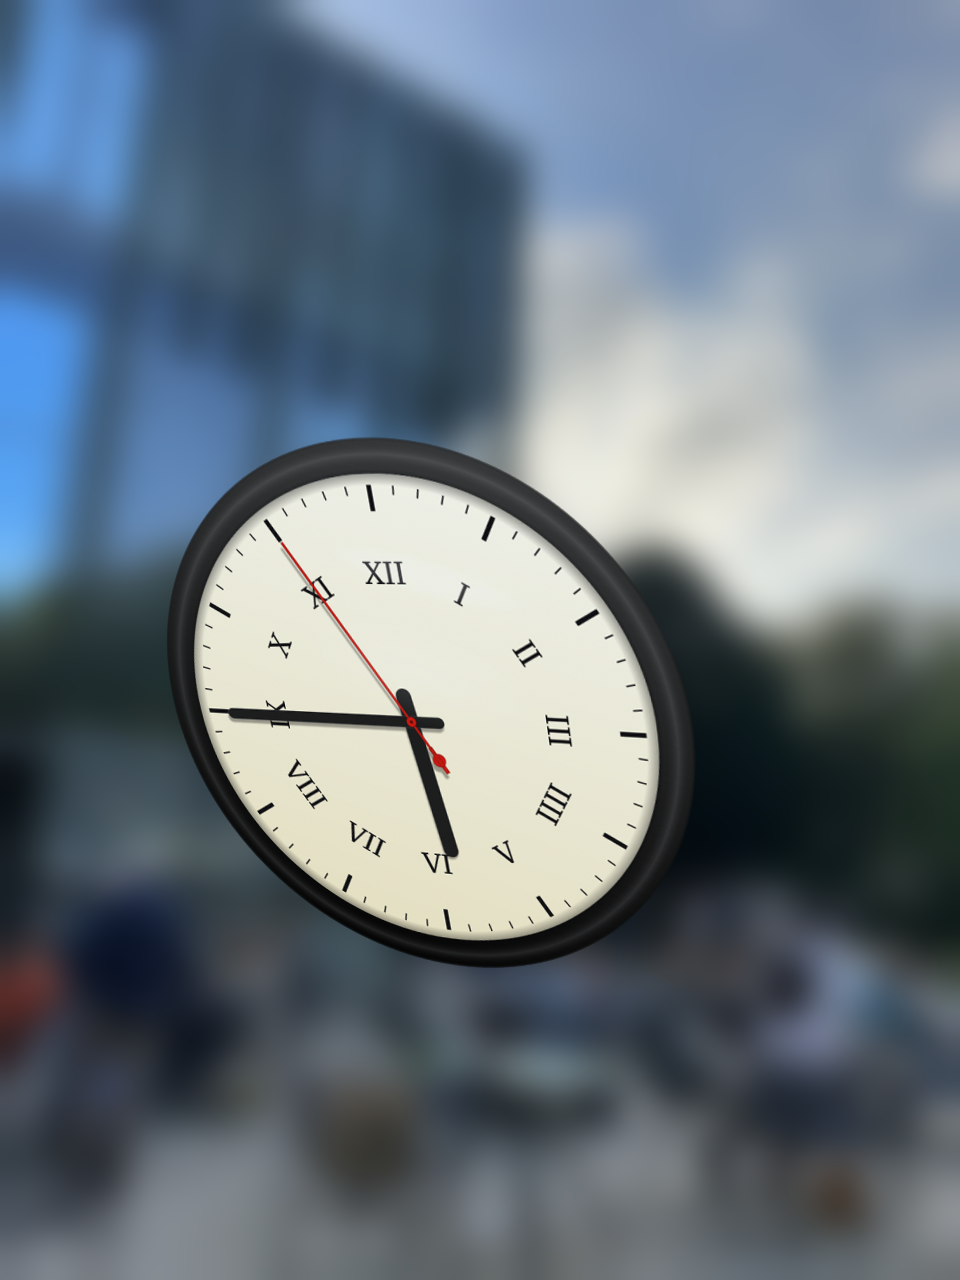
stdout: 5 h 44 min 55 s
